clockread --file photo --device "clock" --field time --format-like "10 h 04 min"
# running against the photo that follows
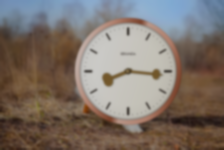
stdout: 8 h 16 min
